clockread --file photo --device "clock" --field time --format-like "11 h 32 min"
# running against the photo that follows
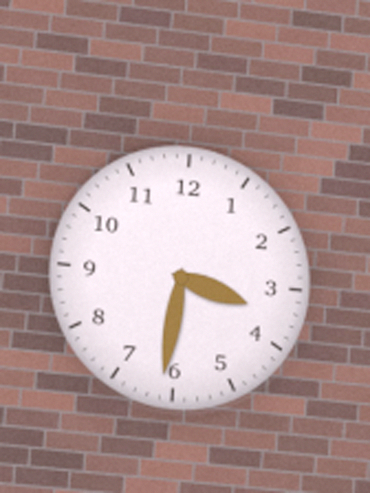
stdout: 3 h 31 min
